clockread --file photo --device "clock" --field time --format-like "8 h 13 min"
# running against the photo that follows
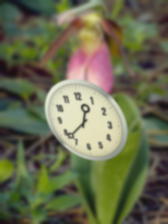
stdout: 12 h 38 min
